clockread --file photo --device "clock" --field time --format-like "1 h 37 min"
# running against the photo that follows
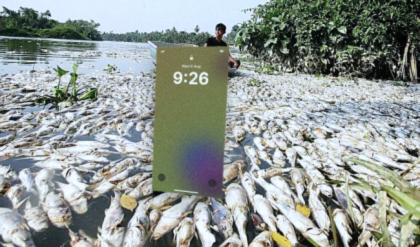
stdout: 9 h 26 min
